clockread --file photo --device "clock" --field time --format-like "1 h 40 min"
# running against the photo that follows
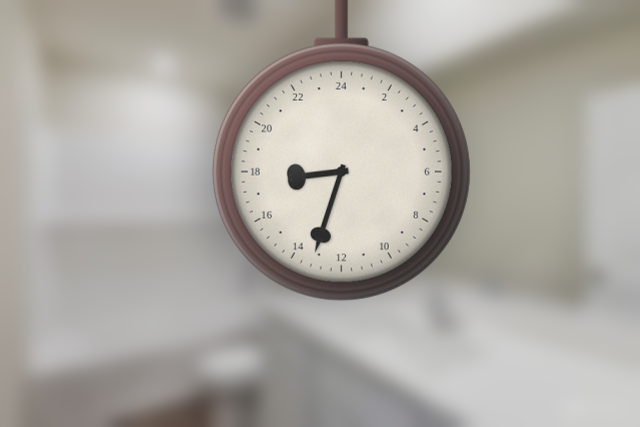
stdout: 17 h 33 min
